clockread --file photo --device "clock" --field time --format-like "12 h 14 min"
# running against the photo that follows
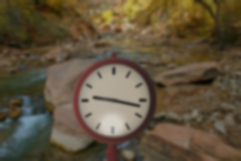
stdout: 9 h 17 min
